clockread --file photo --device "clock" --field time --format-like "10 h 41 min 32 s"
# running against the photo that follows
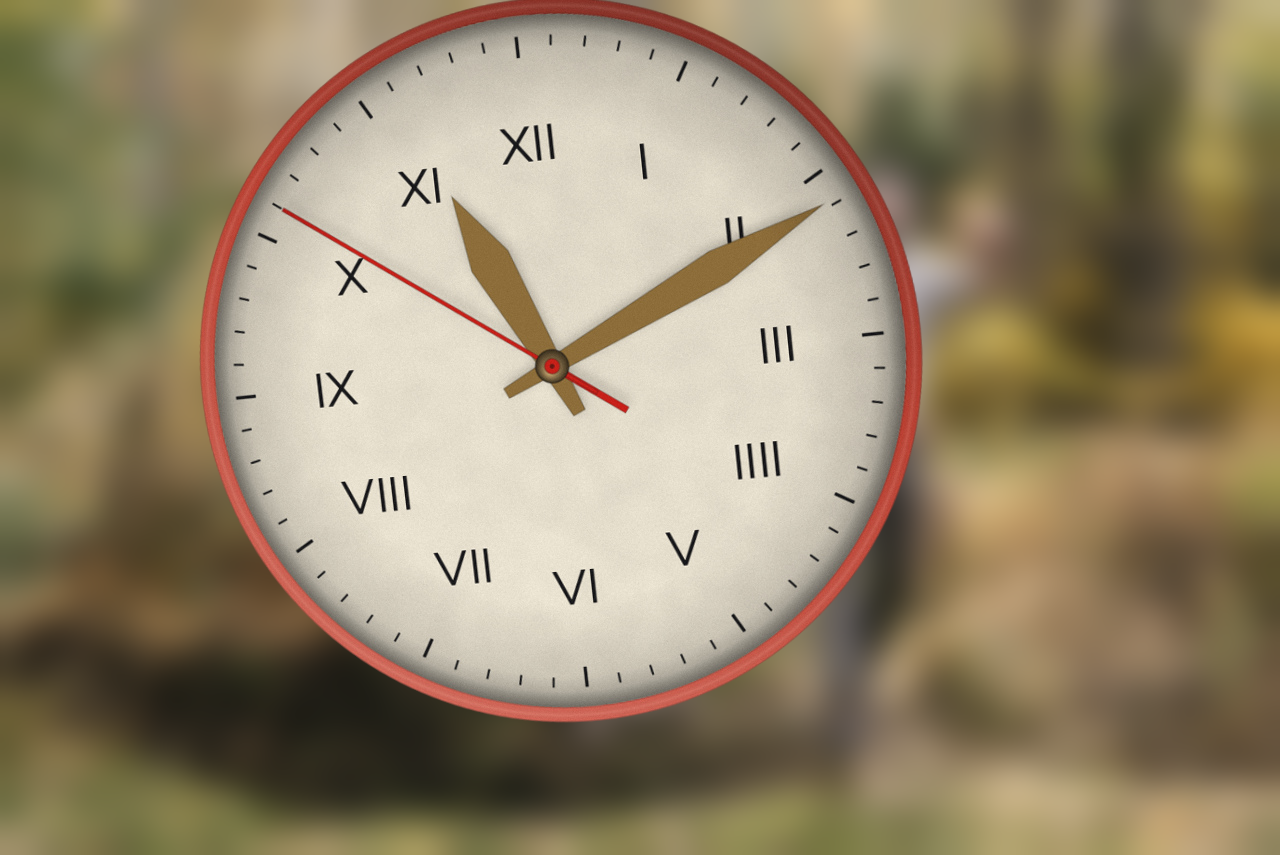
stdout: 11 h 10 min 51 s
